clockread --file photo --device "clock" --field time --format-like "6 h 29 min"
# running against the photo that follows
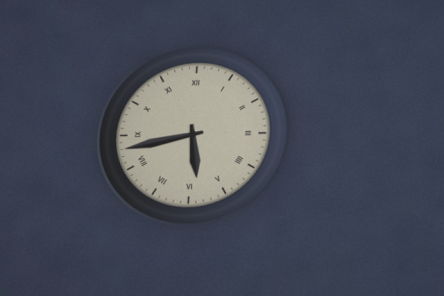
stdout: 5 h 43 min
